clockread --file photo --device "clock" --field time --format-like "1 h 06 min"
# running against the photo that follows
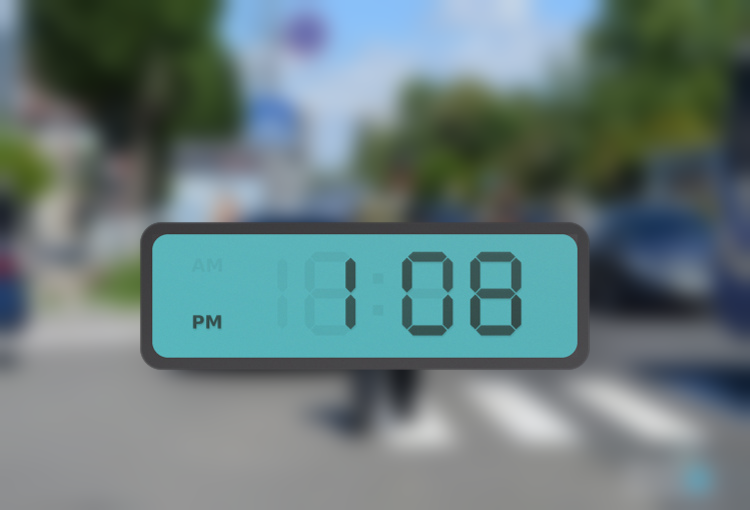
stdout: 1 h 08 min
